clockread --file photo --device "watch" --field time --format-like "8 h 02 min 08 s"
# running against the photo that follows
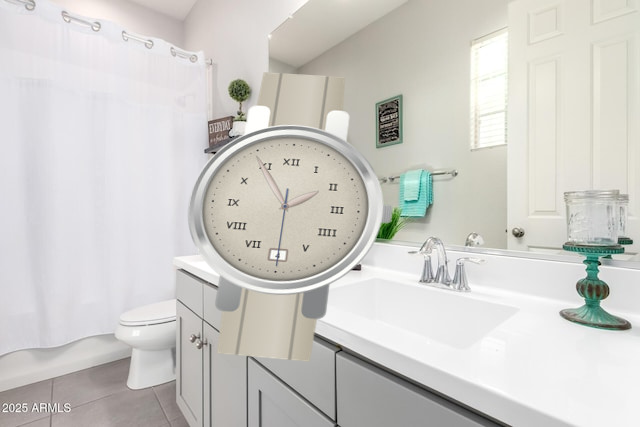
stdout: 1 h 54 min 30 s
